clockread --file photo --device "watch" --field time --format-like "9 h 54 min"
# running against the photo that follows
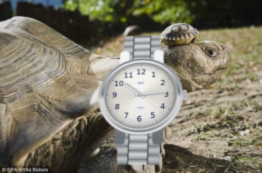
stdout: 10 h 14 min
